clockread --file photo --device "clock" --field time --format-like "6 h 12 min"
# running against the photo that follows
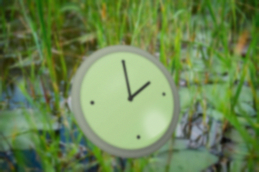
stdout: 2 h 00 min
